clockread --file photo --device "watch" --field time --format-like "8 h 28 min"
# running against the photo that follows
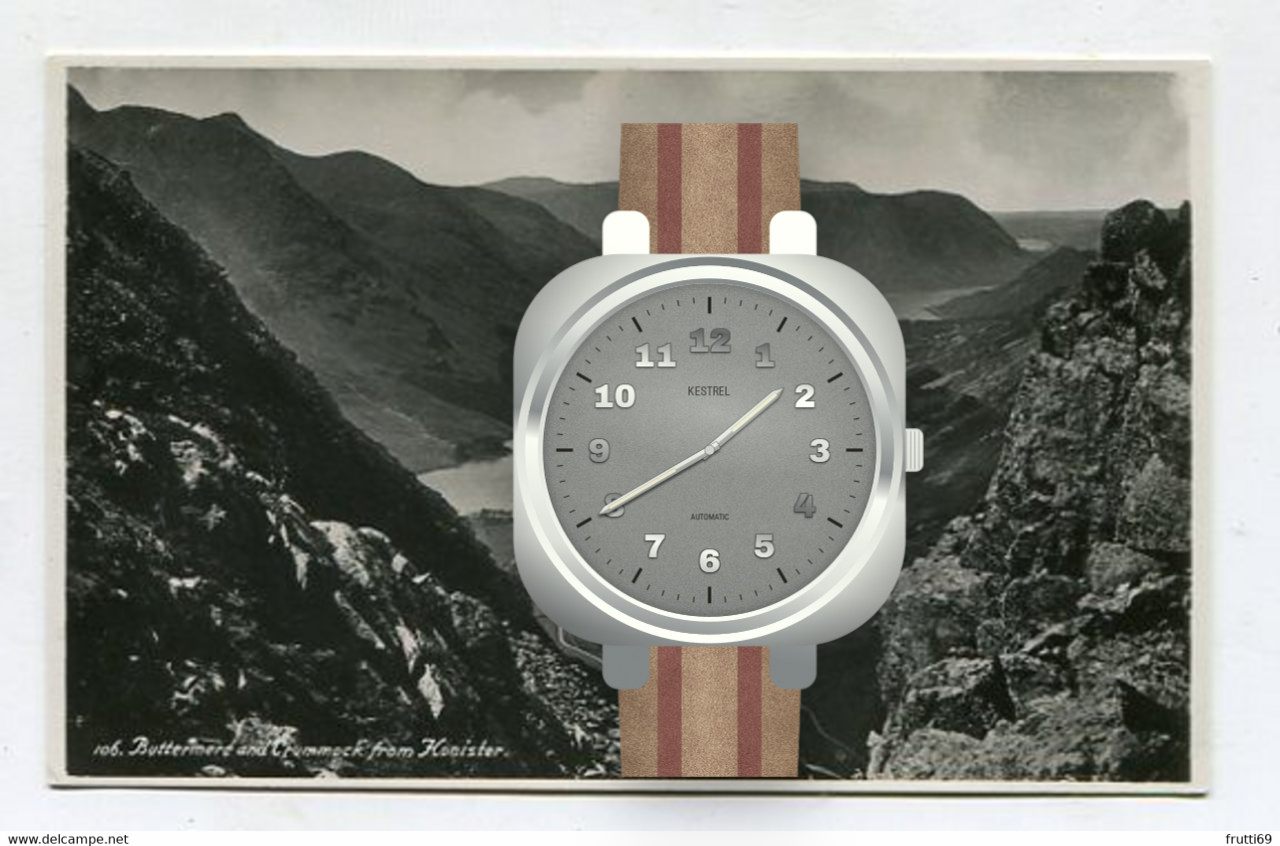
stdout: 1 h 40 min
